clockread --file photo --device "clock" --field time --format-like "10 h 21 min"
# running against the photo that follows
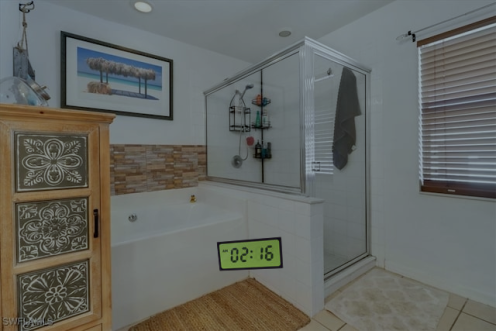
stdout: 2 h 16 min
